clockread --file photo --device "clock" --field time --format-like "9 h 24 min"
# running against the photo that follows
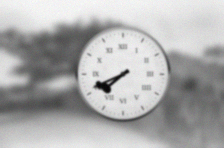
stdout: 7 h 41 min
